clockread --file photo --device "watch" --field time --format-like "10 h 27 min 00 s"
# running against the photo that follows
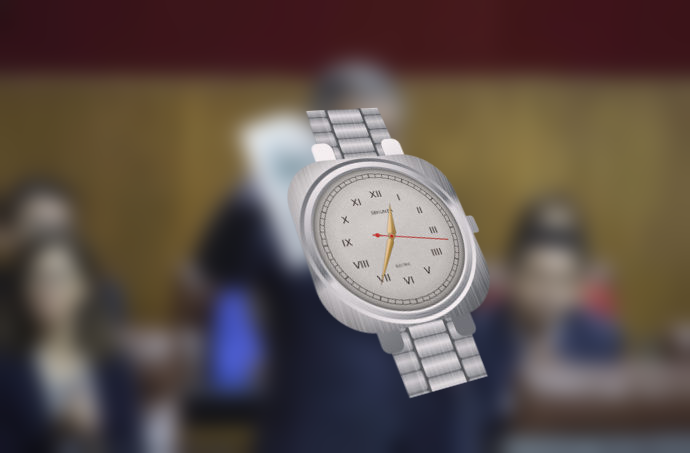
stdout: 12 h 35 min 17 s
